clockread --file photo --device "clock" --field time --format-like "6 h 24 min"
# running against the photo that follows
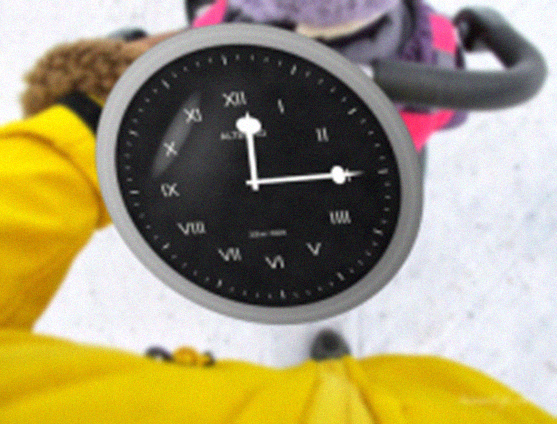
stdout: 12 h 15 min
